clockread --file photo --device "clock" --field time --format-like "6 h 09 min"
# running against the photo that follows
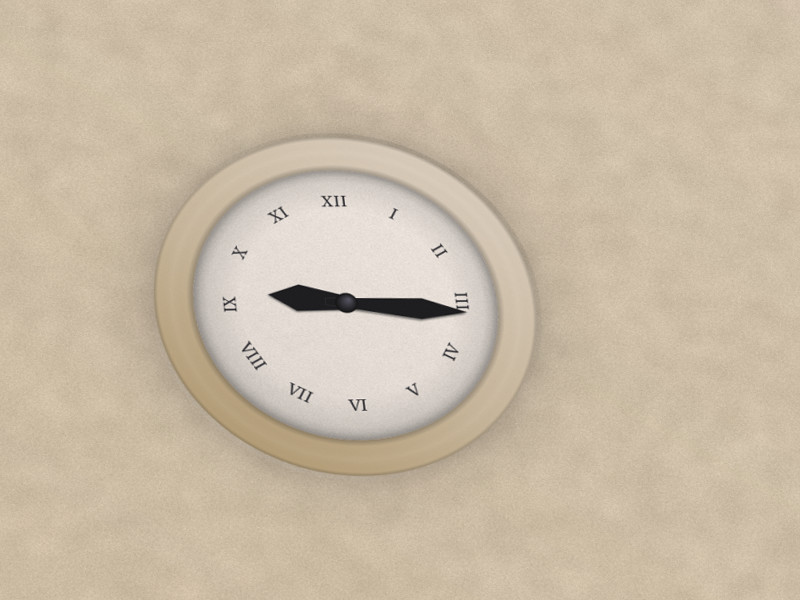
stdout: 9 h 16 min
